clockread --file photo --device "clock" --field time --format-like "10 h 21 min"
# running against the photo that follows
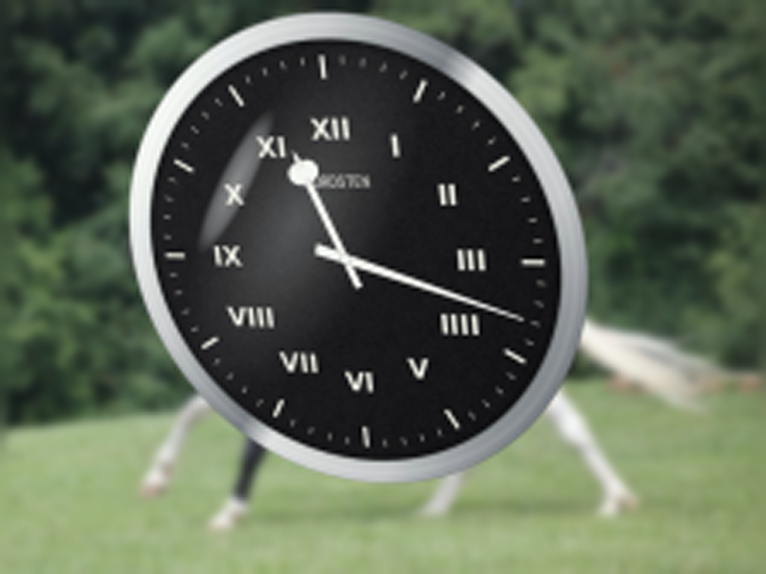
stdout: 11 h 18 min
